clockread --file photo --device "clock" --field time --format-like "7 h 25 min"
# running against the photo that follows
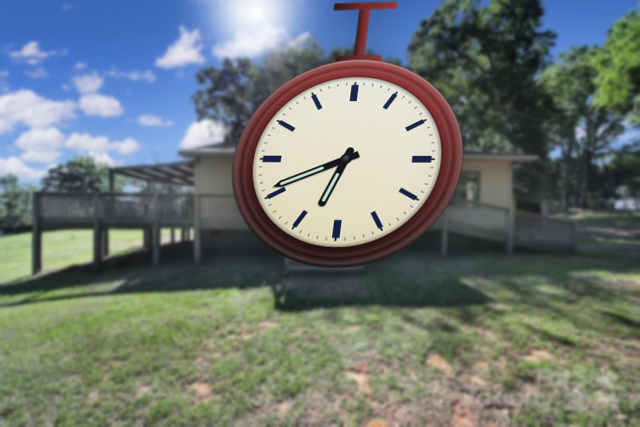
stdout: 6 h 41 min
